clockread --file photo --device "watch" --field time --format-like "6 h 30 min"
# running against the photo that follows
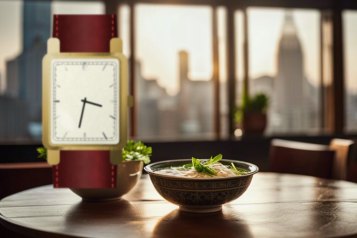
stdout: 3 h 32 min
